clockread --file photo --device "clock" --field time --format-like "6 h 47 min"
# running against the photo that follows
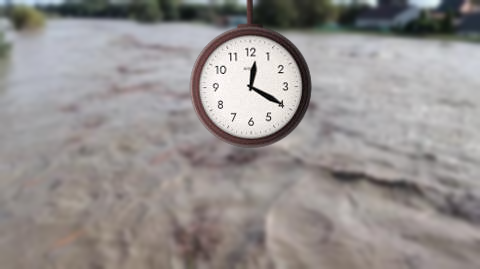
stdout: 12 h 20 min
